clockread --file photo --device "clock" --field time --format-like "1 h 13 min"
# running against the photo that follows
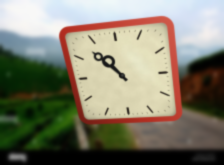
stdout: 10 h 53 min
